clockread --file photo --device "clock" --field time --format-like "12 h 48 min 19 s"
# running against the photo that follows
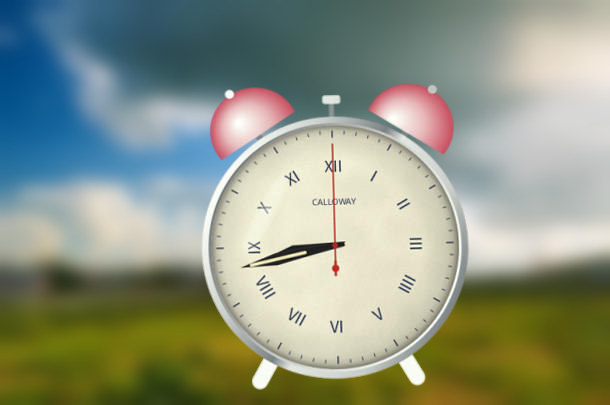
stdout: 8 h 43 min 00 s
